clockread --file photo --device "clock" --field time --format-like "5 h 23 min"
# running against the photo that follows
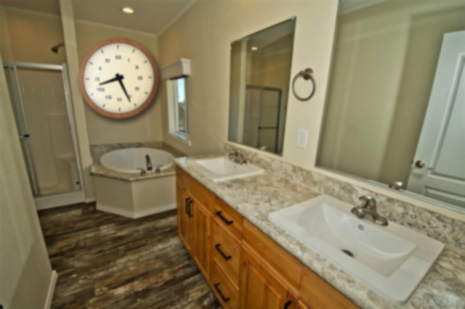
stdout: 8 h 26 min
